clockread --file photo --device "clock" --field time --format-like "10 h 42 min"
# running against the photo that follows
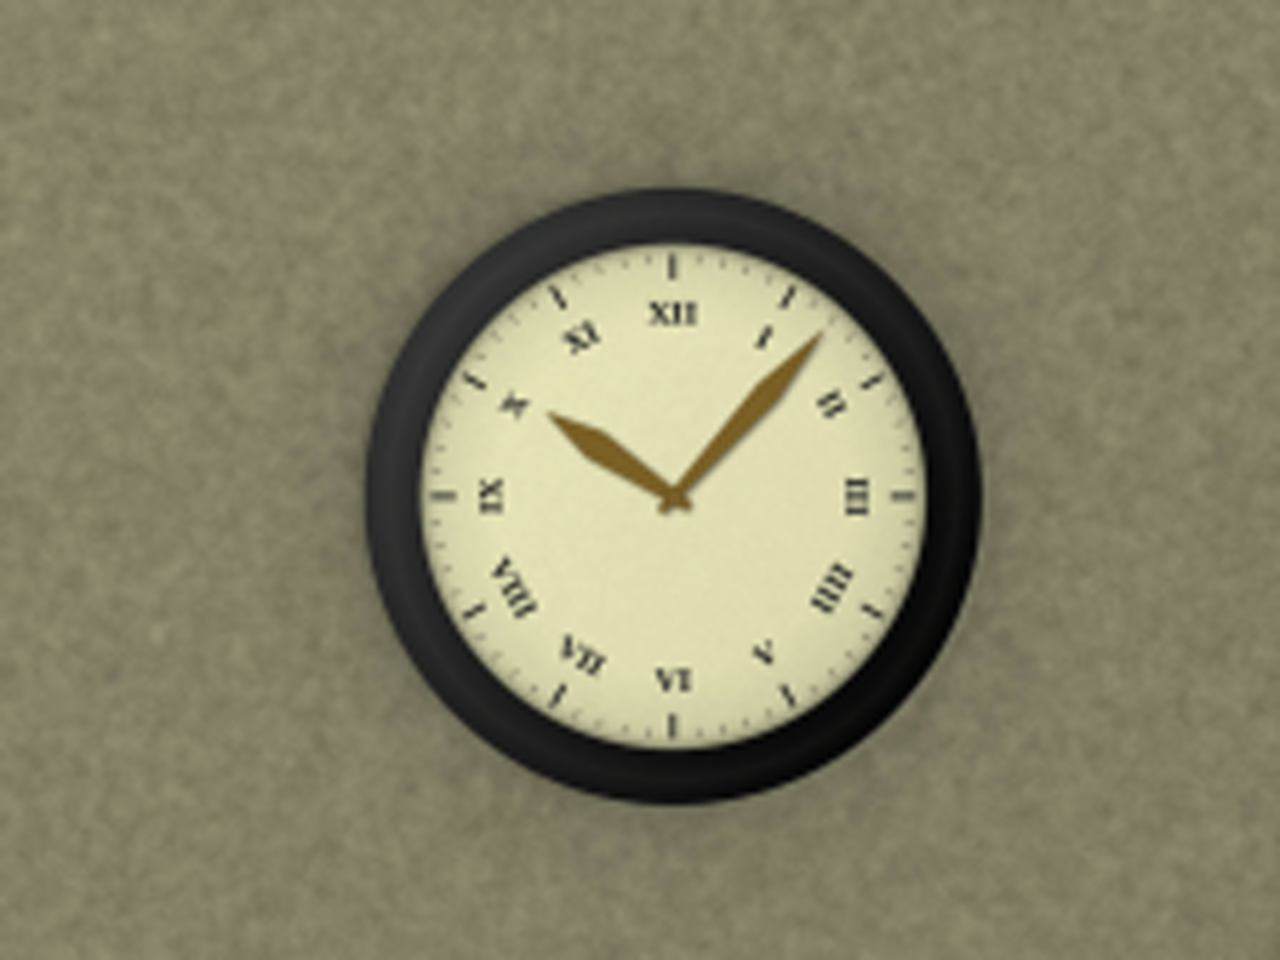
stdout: 10 h 07 min
